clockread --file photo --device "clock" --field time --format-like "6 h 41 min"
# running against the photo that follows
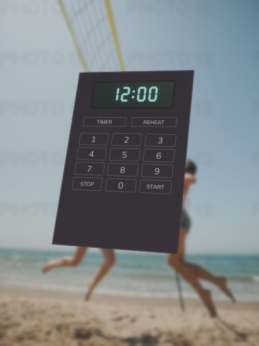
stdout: 12 h 00 min
